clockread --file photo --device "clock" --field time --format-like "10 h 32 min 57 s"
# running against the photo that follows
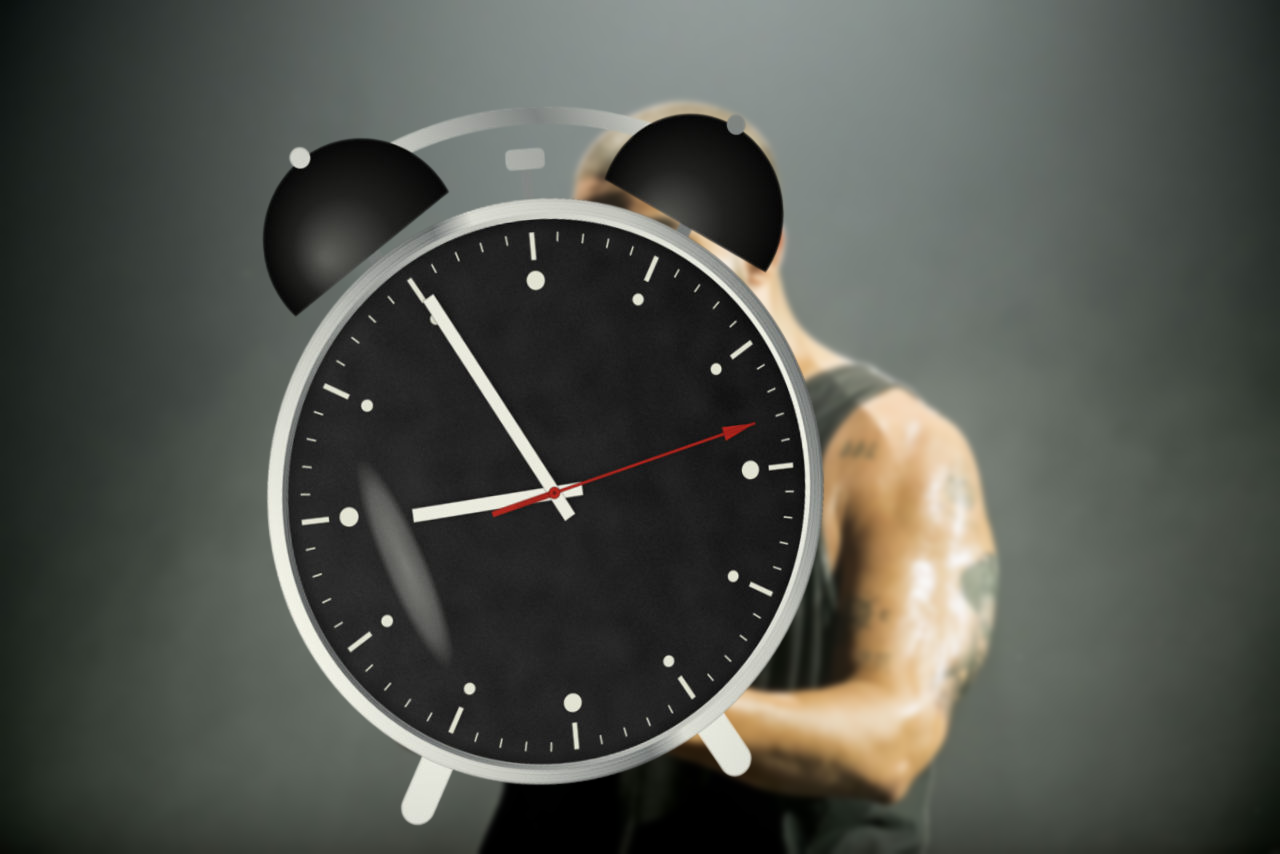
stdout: 8 h 55 min 13 s
